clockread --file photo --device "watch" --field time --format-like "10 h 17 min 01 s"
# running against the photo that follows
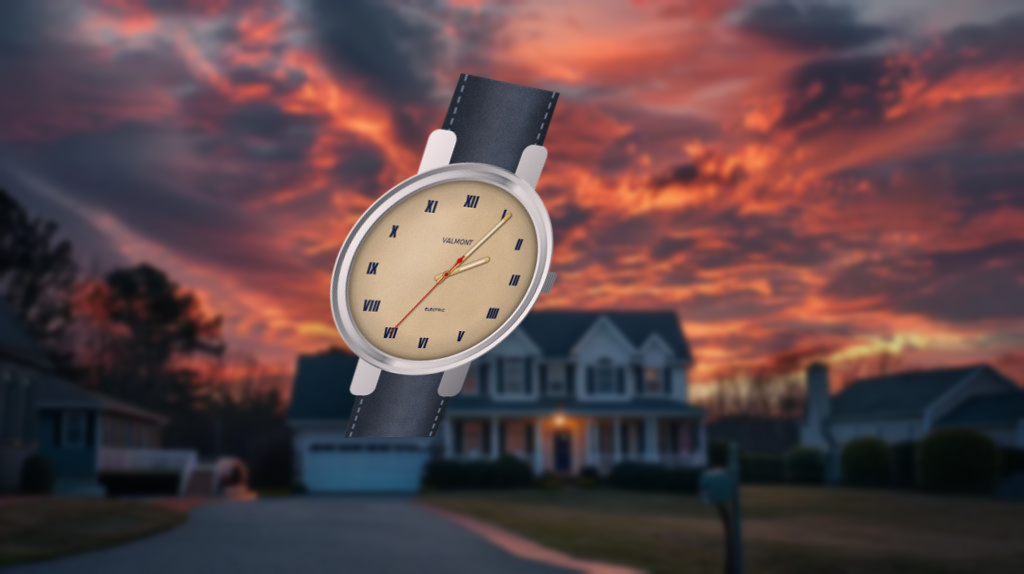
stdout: 2 h 05 min 35 s
